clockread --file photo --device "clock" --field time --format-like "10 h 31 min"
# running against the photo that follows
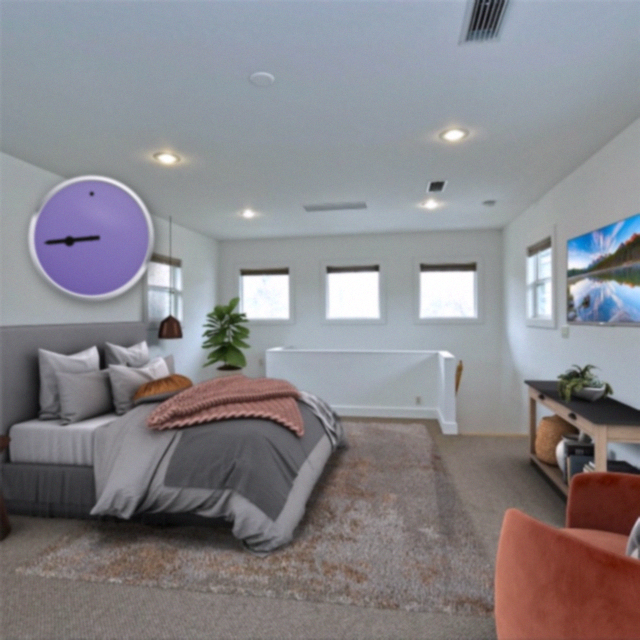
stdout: 8 h 44 min
